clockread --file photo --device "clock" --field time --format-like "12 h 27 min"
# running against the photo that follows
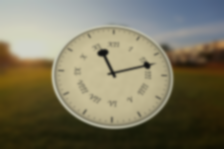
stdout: 11 h 12 min
